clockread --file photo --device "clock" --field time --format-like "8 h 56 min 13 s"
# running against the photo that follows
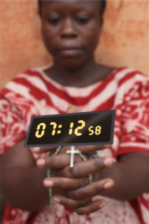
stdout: 7 h 12 min 58 s
